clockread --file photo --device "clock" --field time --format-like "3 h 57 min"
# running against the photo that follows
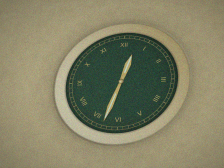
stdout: 12 h 33 min
